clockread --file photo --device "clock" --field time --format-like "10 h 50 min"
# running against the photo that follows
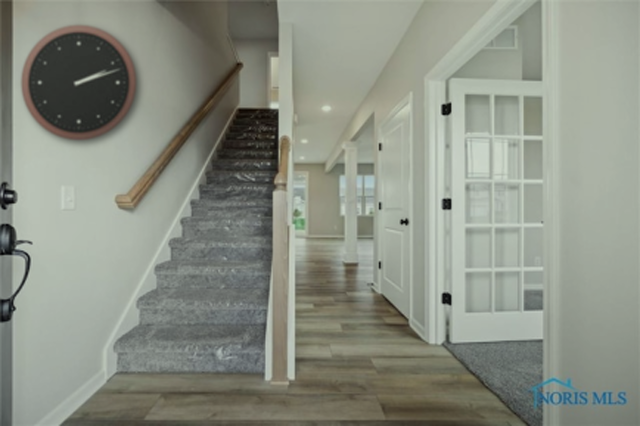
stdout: 2 h 12 min
